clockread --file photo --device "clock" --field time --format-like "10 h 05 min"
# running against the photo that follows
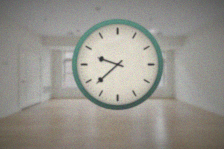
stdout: 9 h 38 min
